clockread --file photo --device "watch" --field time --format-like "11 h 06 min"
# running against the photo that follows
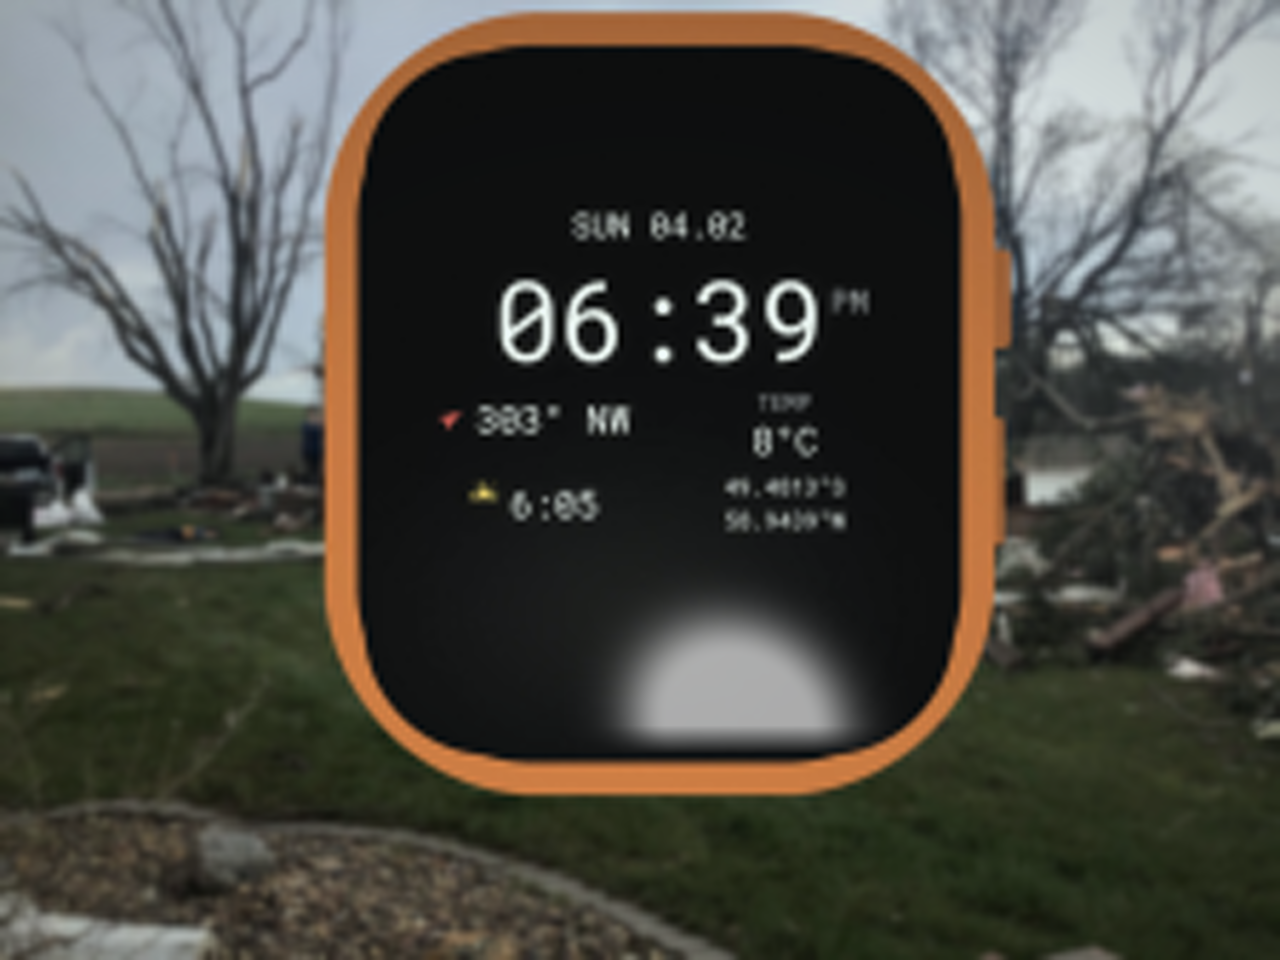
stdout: 6 h 39 min
